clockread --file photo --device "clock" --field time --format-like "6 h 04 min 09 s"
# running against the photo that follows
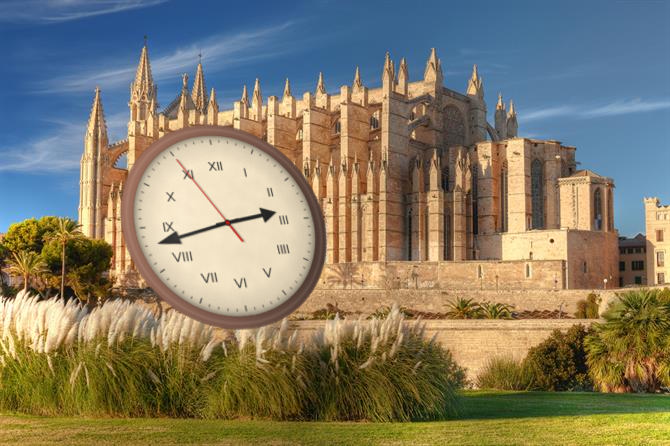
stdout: 2 h 42 min 55 s
